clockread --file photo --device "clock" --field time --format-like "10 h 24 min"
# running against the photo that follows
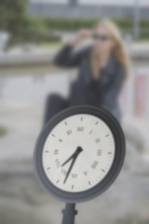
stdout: 7 h 33 min
